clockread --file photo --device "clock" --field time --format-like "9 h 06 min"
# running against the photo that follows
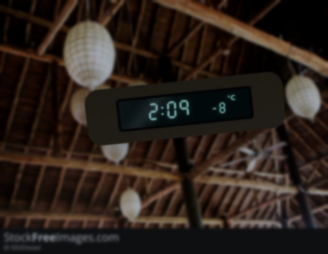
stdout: 2 h 09 min
